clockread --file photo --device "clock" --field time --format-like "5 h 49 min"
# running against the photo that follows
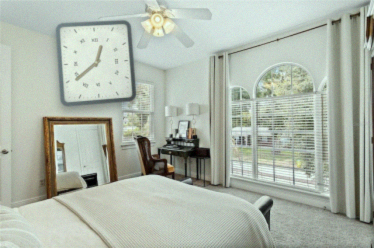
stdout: 12 h 39 min
